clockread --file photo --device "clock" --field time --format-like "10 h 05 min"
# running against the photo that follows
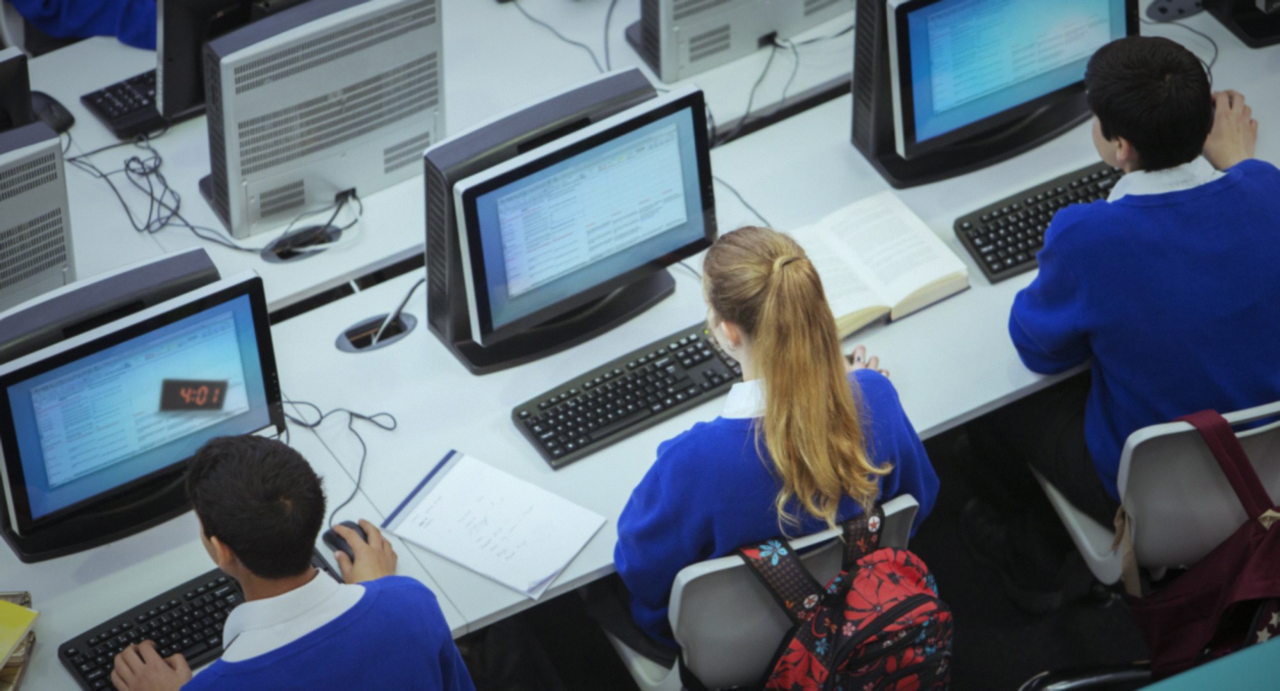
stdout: 4 h 01 min
